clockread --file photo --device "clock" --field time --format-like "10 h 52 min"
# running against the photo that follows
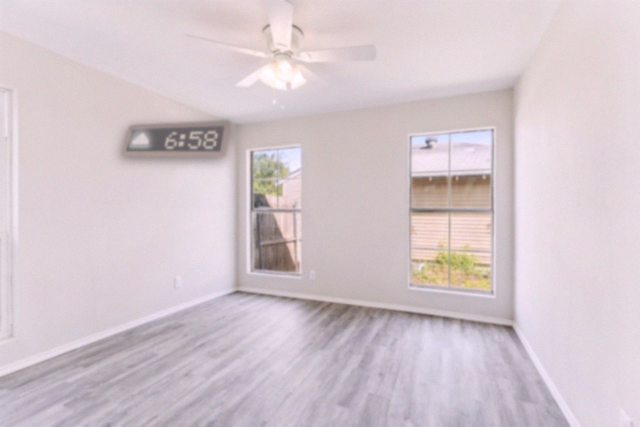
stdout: 6 h 58 min
